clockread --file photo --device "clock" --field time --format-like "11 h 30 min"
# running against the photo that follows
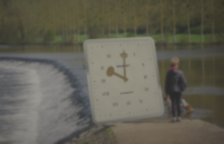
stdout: 10 h 01 min
